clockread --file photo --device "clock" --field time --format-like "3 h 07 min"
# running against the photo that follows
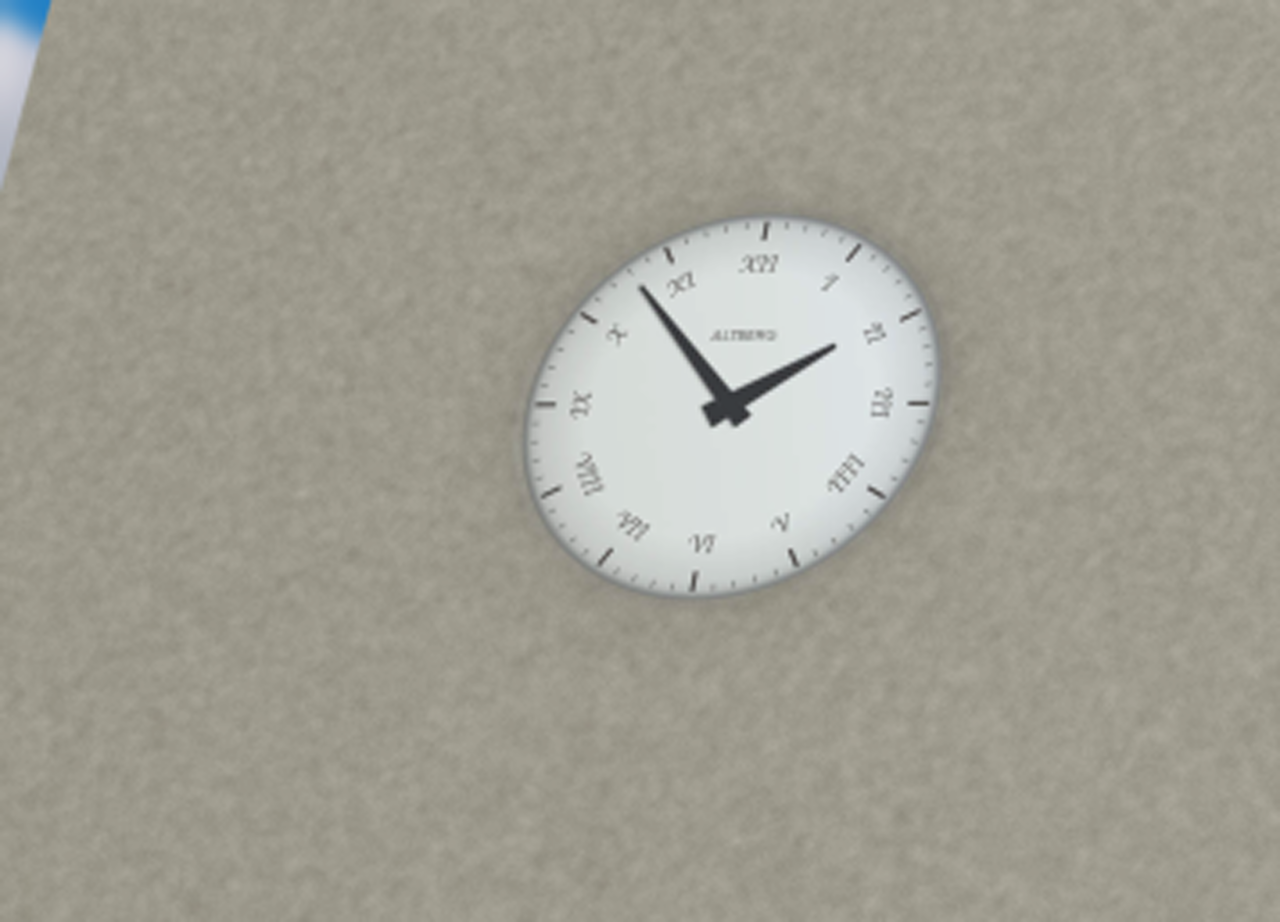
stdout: 1 h 53 min
